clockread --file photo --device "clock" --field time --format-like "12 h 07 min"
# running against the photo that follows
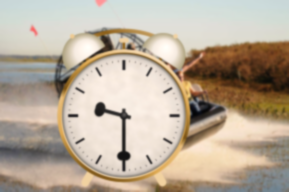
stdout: 9 h 30 min
